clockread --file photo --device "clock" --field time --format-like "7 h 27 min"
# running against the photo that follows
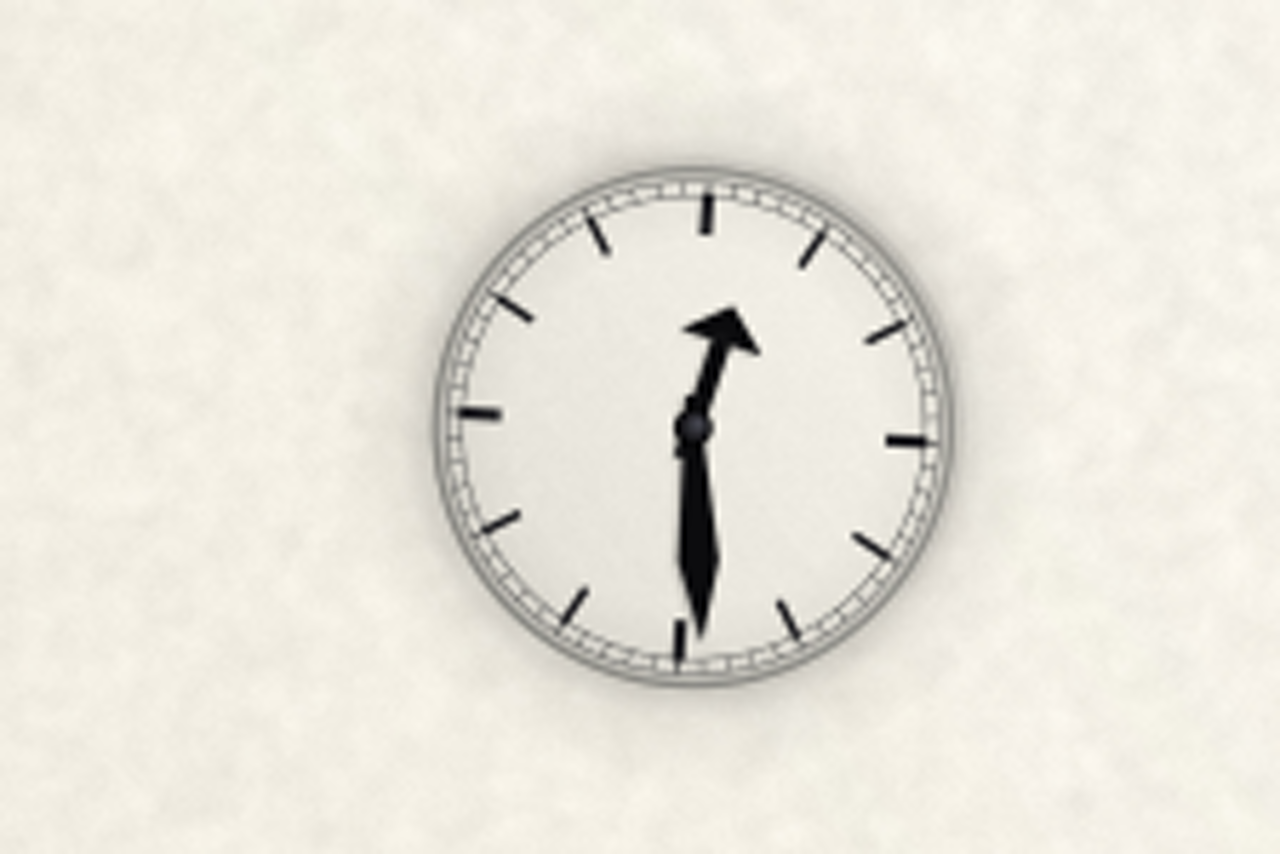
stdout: 12 h 29 min
